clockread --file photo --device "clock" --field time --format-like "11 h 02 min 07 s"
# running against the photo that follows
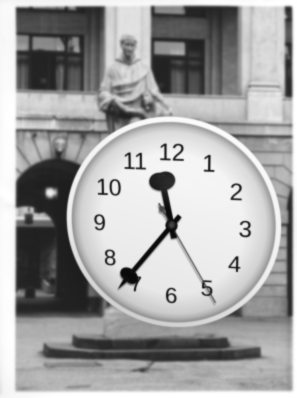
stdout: 11 h 36 min 25 s
